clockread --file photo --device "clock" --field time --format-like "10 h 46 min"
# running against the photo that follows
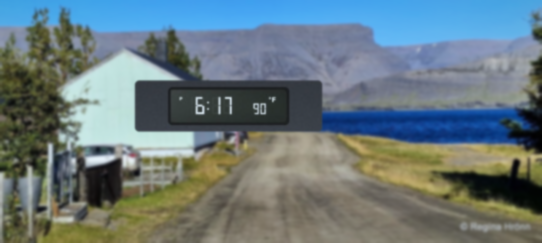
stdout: 6 h 17 min
